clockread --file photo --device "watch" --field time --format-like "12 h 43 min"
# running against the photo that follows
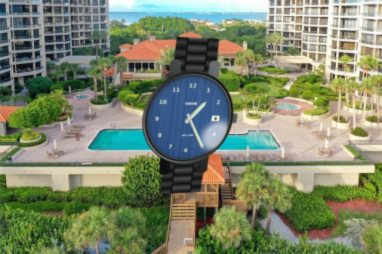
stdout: 1 h 25 min
